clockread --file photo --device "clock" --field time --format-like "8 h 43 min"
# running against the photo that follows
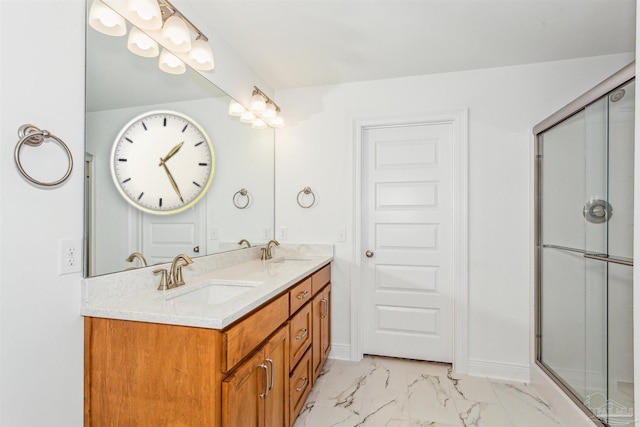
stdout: 1 h 25 min
